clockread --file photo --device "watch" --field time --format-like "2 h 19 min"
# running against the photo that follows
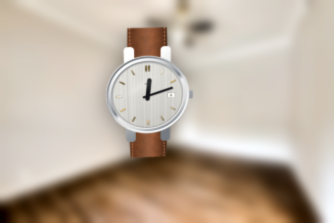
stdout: 12 h 12 min
